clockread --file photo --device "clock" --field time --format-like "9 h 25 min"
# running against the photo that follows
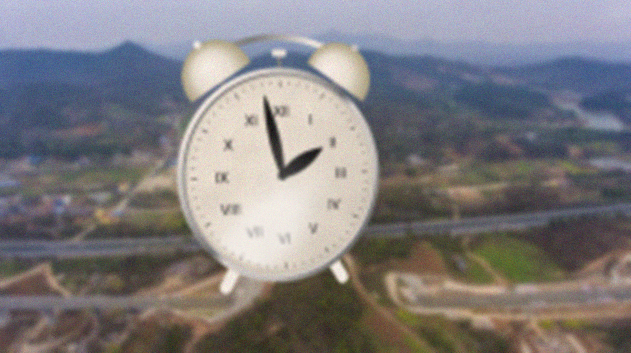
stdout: 1 h 58 min
